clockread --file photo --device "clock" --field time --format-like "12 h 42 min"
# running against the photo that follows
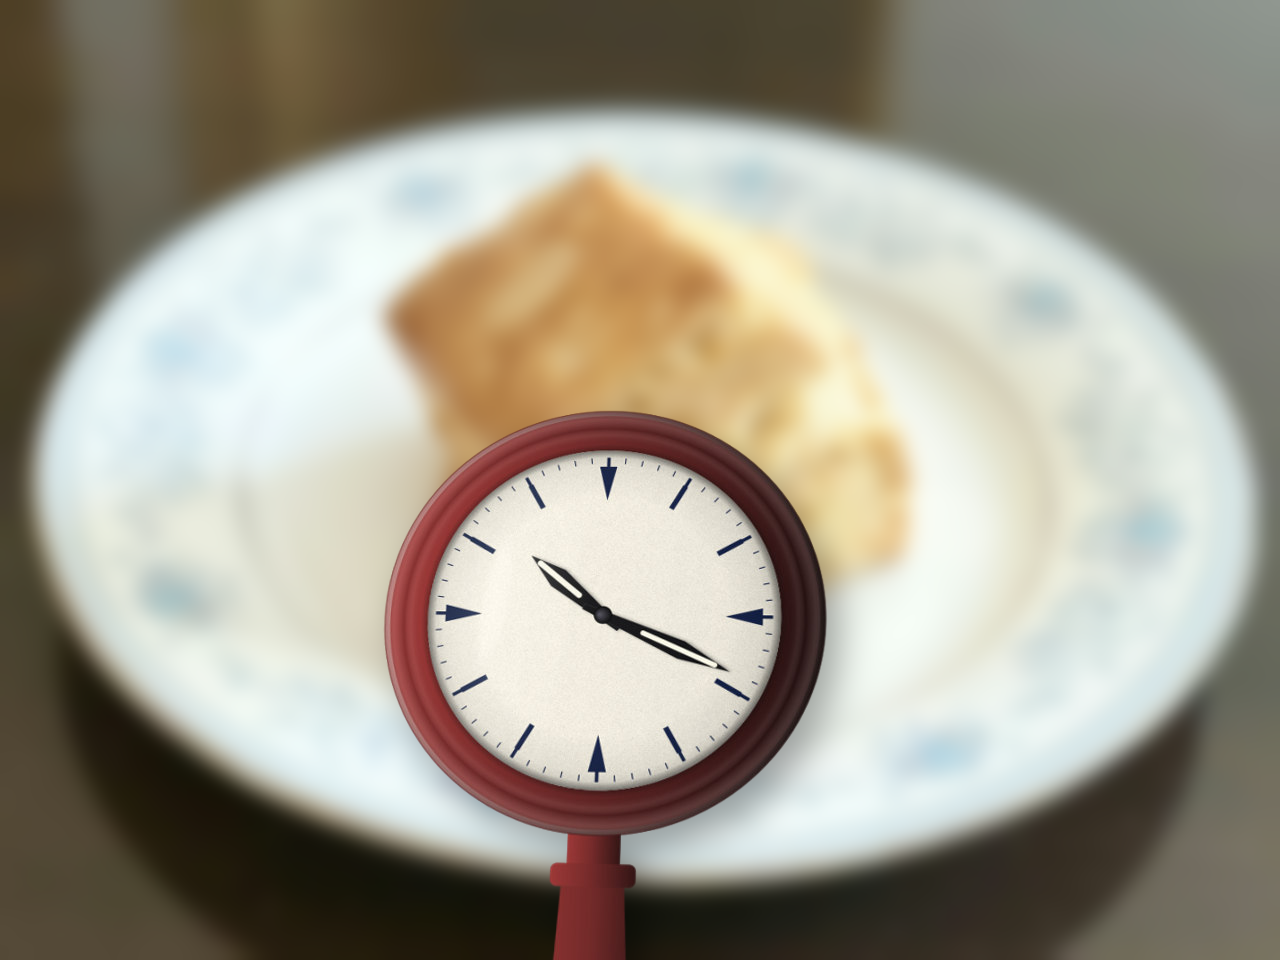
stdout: 10 h 19 min
